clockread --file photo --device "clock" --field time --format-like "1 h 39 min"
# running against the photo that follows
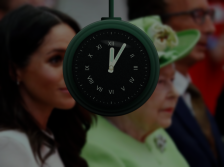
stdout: 12 h 05 min
